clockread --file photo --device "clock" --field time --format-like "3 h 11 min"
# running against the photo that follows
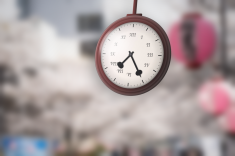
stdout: 7 h 25 min
